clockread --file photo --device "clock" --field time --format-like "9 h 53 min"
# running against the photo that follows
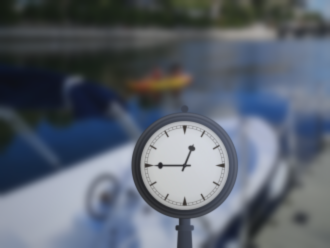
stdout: 12 h 45 min
